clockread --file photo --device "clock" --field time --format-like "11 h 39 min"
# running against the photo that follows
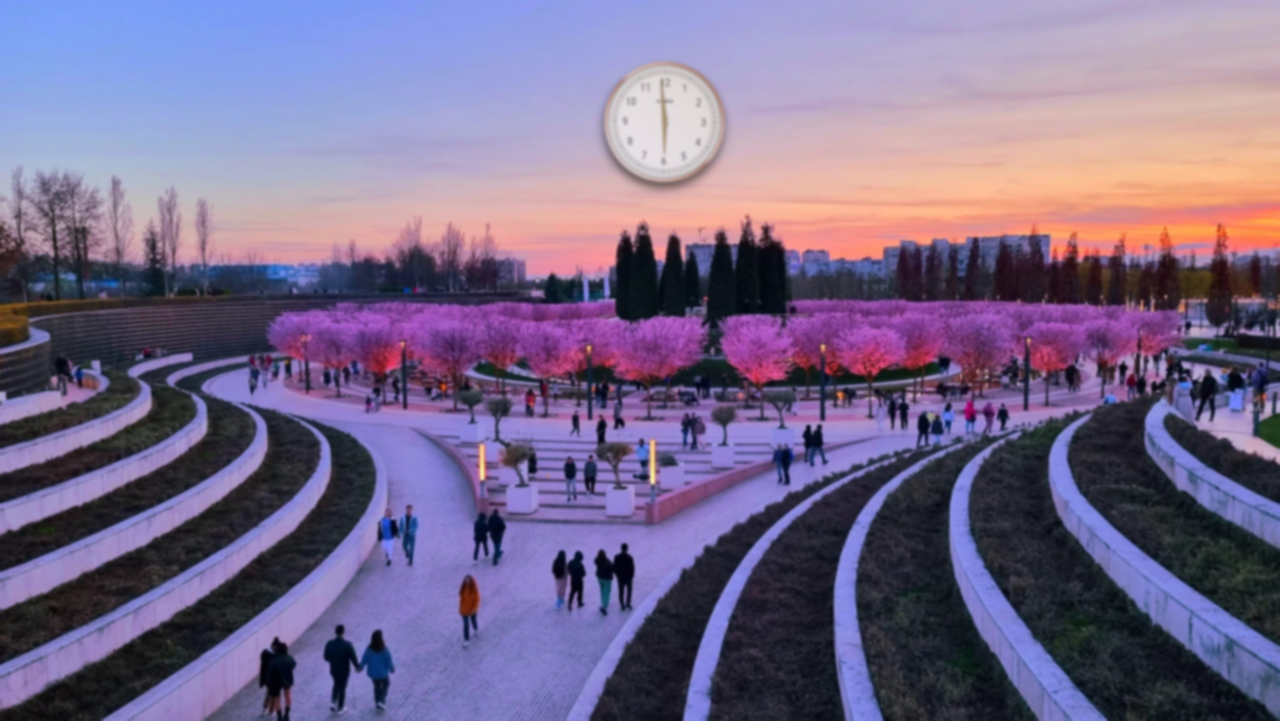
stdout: 5 h 59 min
